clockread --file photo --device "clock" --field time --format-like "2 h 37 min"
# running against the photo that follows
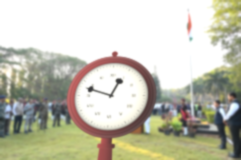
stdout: 12 h 48 min
